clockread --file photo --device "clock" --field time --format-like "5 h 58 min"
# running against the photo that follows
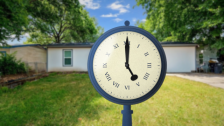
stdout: 5 h 00 min
